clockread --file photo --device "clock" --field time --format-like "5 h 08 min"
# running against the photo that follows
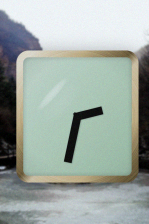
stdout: 2 h 32 min
